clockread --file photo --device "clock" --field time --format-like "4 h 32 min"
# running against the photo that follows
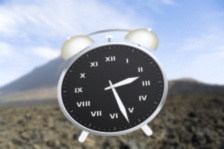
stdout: 2 h 27 min
